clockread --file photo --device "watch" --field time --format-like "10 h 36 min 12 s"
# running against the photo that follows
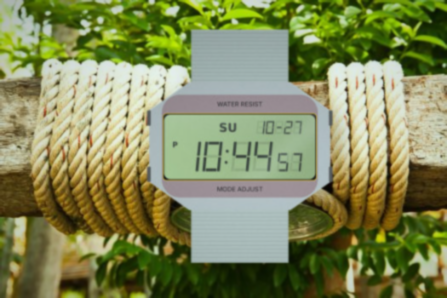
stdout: 10 h 44 min 57 s
